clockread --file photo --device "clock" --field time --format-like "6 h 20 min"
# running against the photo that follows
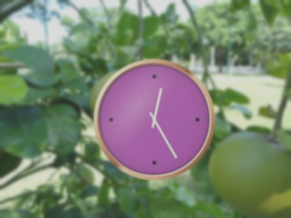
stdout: 12 h 25 min
